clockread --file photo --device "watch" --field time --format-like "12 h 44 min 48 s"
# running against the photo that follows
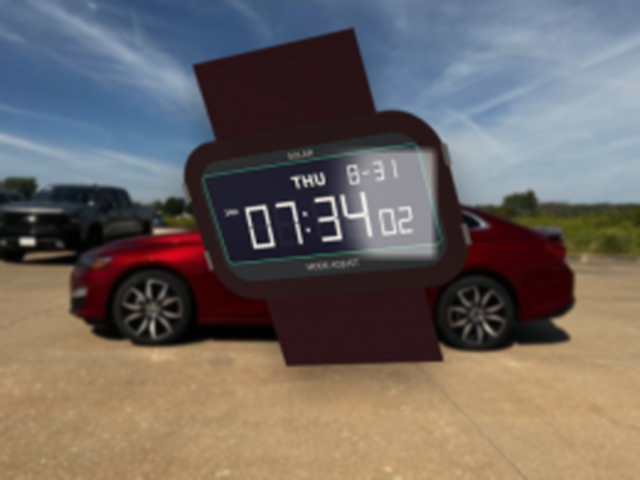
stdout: 7 h 34 min 02 s
